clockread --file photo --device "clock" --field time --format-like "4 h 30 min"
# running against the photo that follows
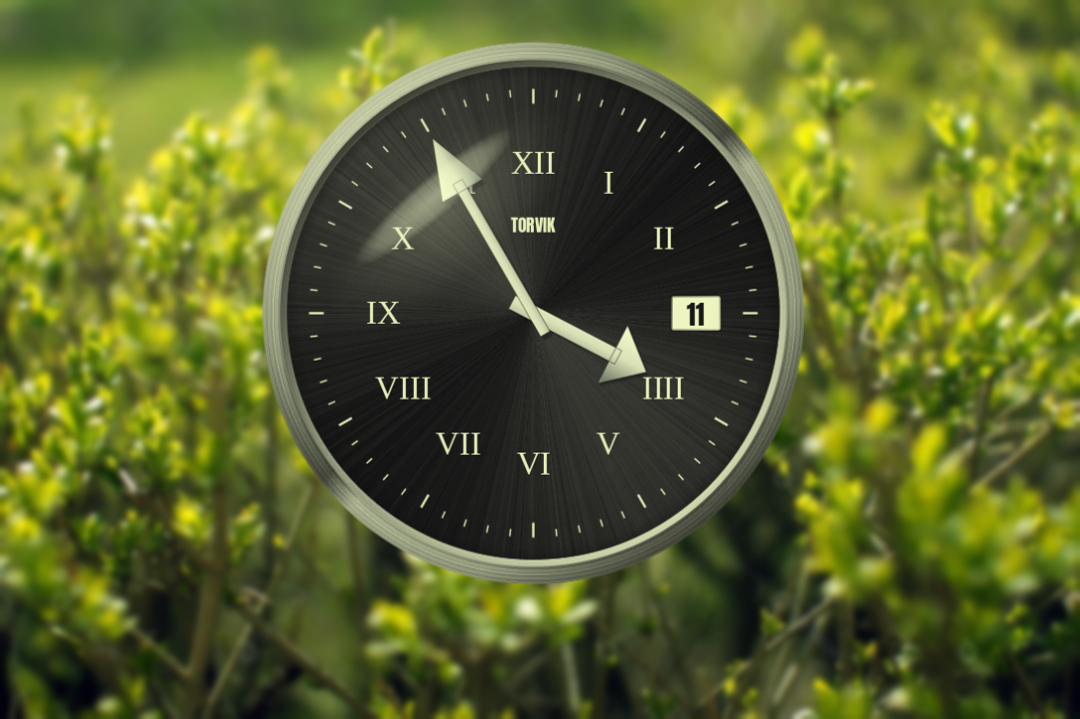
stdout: 3 h 55 min
